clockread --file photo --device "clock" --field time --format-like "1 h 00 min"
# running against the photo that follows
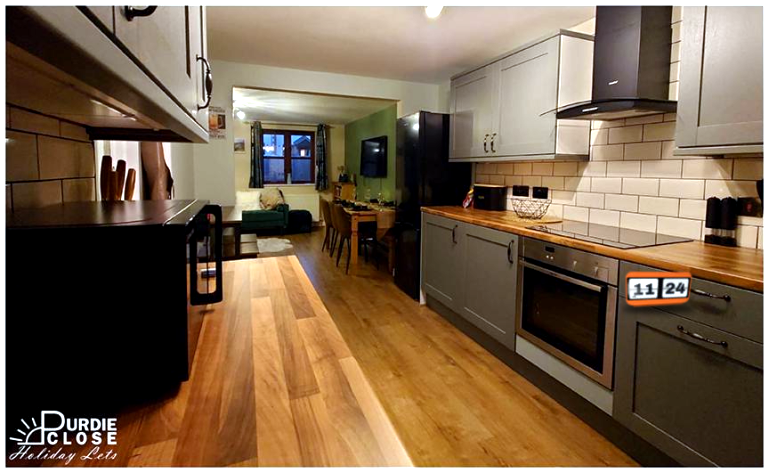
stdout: 11 h 24 min
